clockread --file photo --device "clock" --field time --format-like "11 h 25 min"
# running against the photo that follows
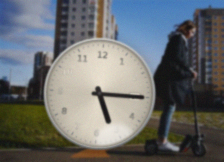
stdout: 5 h 15 min
